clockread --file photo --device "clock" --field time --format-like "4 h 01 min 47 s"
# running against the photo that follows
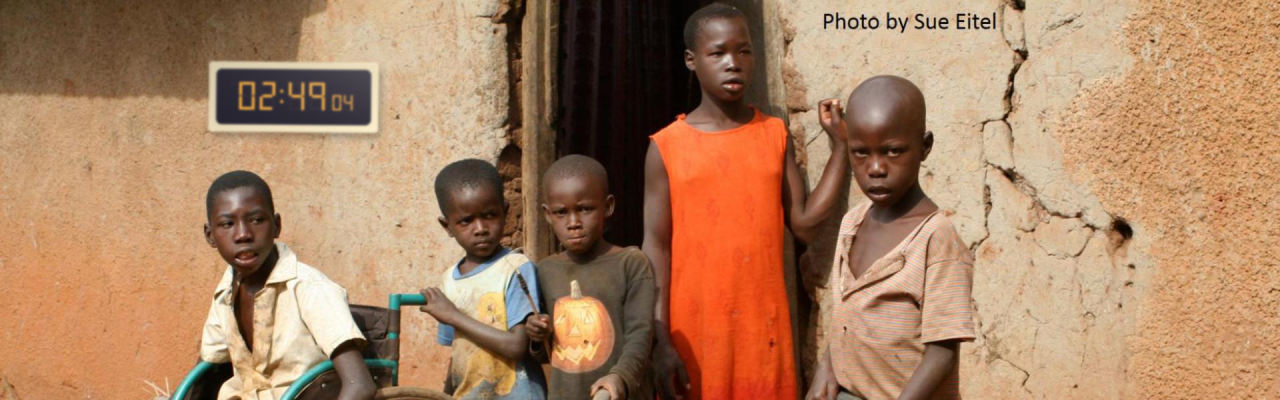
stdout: 2 h 49 min 04 s
